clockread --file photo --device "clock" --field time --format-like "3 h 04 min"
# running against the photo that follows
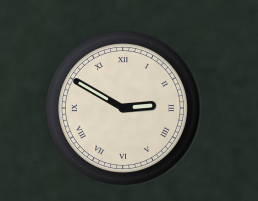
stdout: 2 h 50 min
